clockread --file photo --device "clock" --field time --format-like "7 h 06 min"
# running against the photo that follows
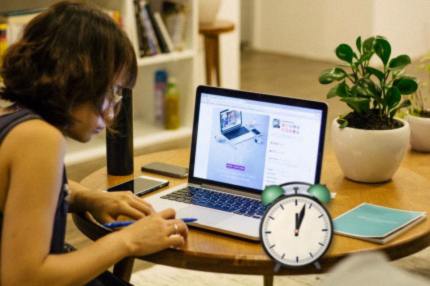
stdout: 12 h 03 min
